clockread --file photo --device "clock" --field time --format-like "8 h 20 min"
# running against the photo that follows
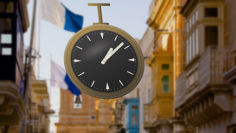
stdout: 1 h 08 min
